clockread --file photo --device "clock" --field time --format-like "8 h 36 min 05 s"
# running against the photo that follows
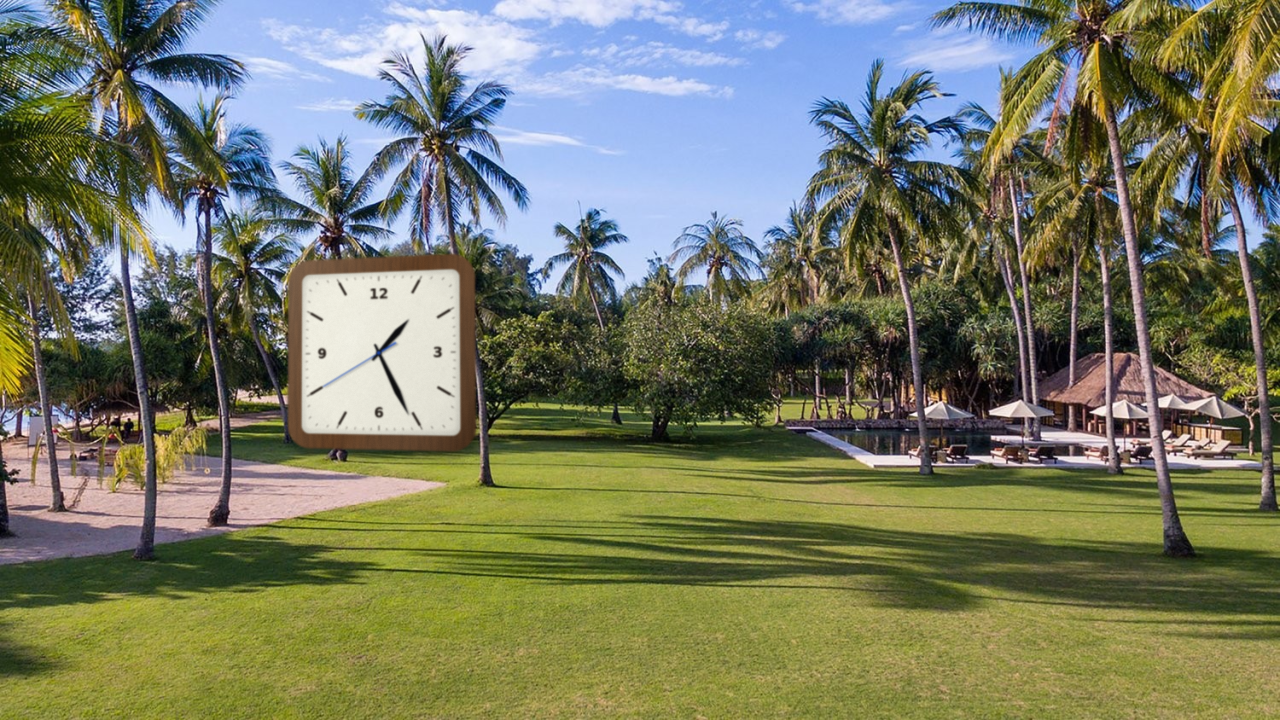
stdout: 1 h 25 min 40 s
